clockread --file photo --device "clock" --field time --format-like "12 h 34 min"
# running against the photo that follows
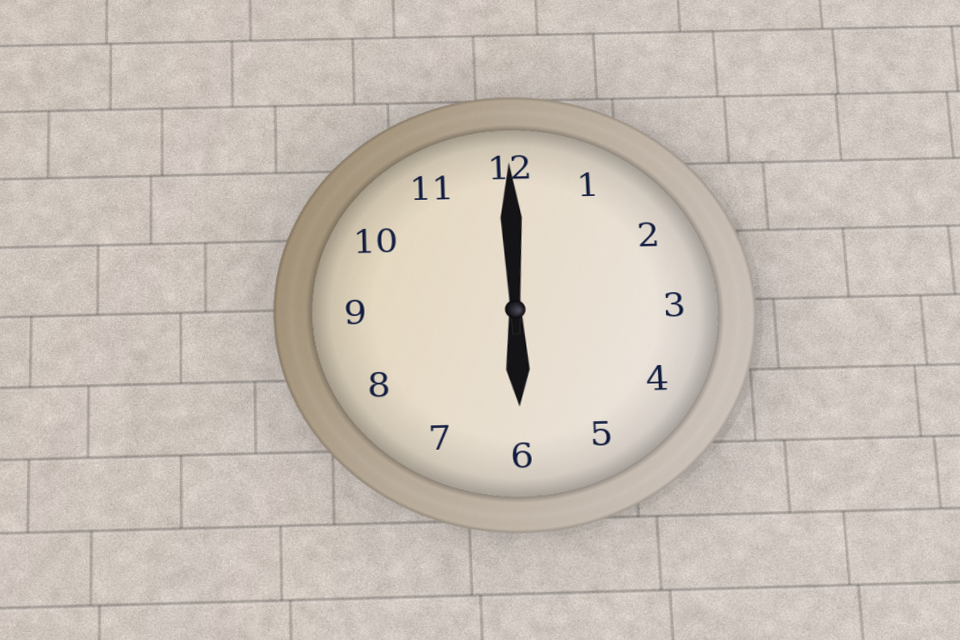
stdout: 6 h 00 min
